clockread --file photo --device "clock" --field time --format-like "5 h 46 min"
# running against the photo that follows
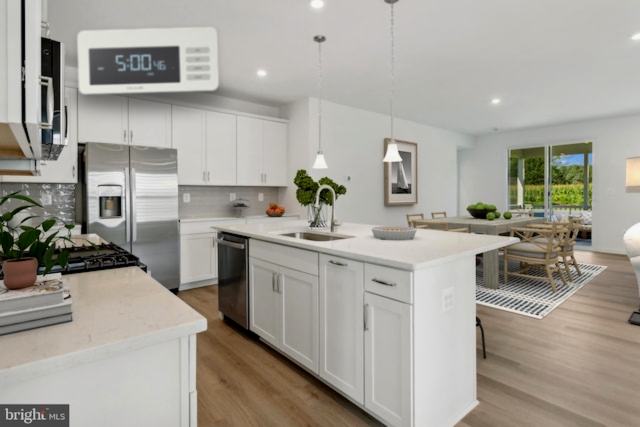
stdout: 5 h 00 min
